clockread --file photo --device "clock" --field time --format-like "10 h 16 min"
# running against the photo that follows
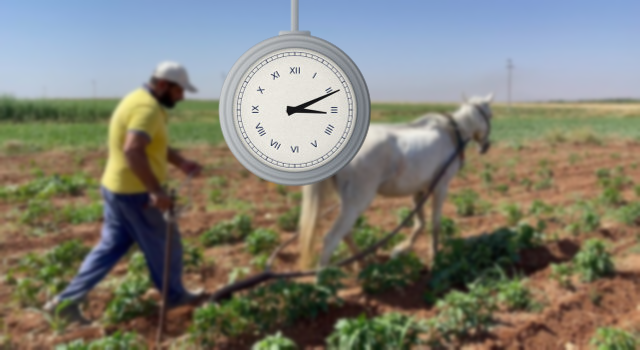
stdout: 3 h 11 min
